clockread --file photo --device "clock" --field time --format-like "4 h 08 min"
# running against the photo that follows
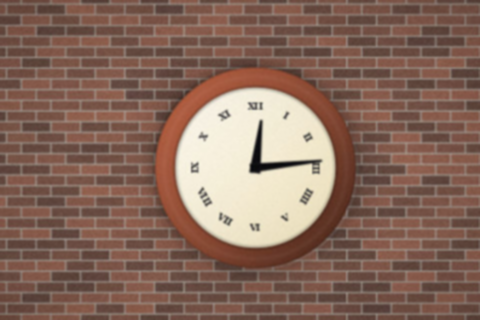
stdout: 12 h 14 min
